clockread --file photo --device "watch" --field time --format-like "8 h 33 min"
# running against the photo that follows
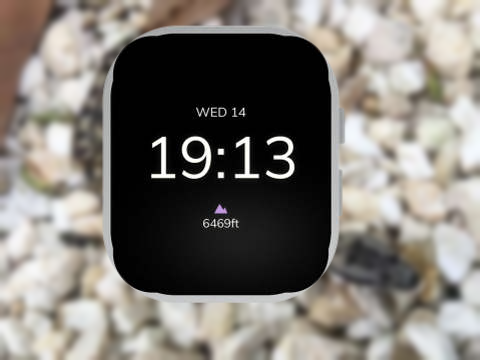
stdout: 19 h 13 min
